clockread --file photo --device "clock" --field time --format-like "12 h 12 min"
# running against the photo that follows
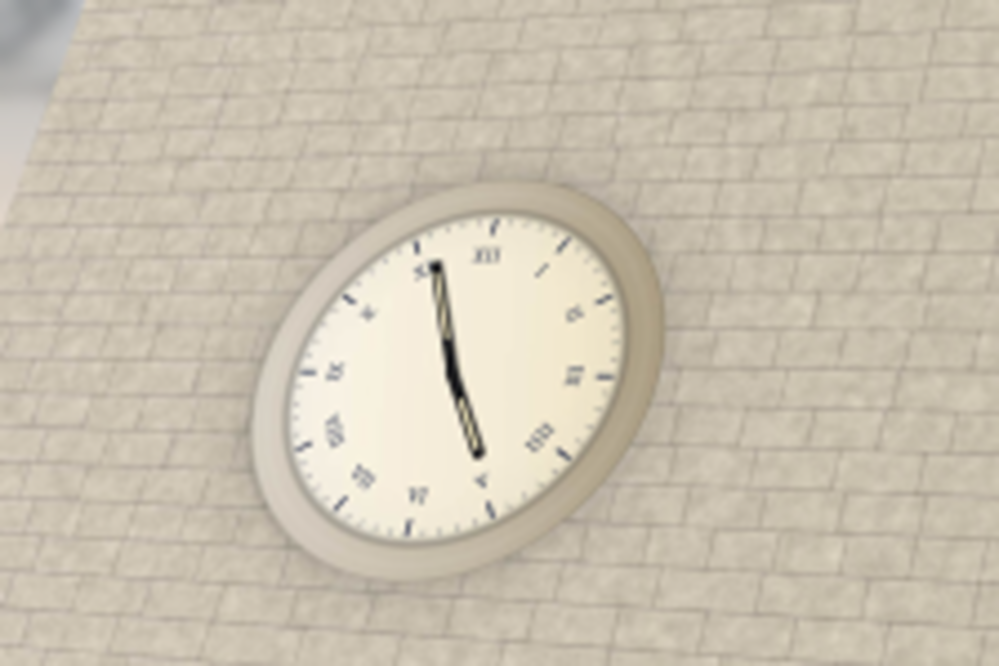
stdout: 4 h 56 min
